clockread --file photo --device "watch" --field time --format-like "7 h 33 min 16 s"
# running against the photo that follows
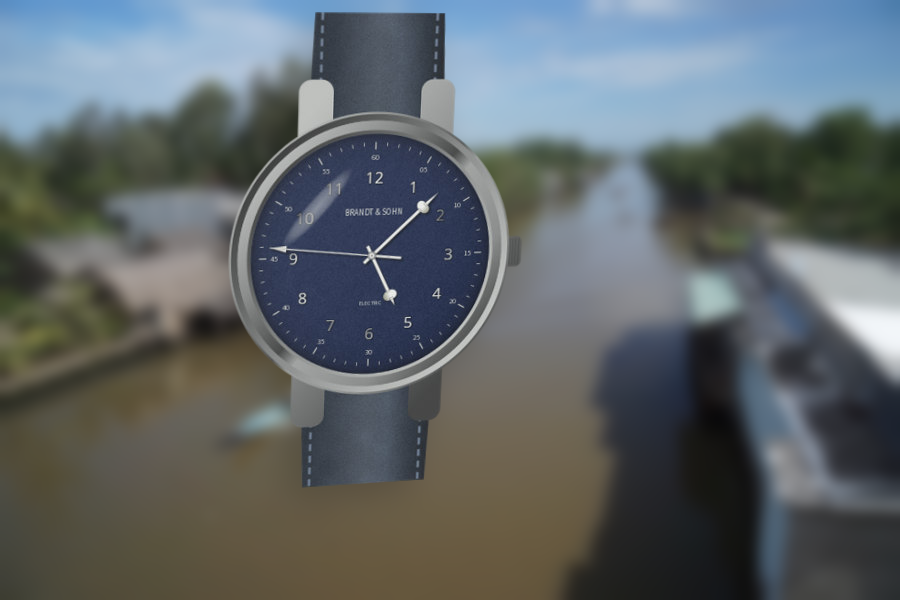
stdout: 5 h 07 min 46 s
